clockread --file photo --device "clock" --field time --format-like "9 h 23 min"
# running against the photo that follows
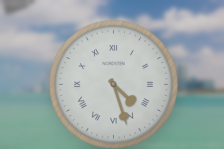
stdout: 4 h 27 min
